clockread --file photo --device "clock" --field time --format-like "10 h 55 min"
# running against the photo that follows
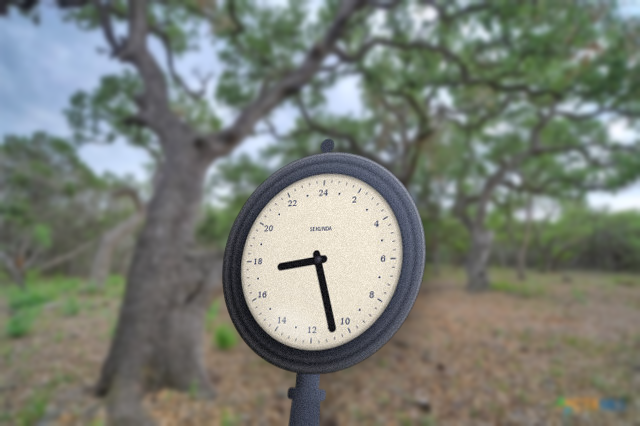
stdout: 17 h 27 min
